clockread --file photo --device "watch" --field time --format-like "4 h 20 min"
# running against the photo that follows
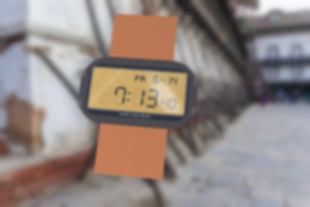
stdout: 7 h 13 min
